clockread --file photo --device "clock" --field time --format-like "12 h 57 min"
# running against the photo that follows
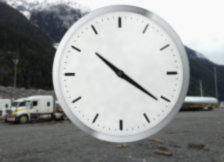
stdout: 10 h 21 min
